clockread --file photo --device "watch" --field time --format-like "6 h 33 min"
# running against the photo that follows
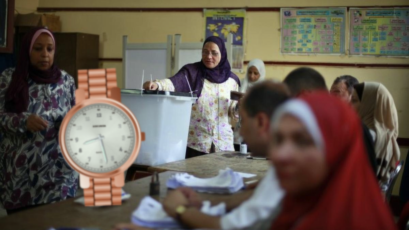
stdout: 8 h 28 min
